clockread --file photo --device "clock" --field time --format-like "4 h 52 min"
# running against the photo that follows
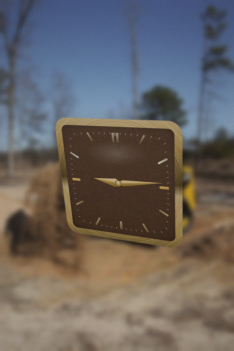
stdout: 9 h 14 min
